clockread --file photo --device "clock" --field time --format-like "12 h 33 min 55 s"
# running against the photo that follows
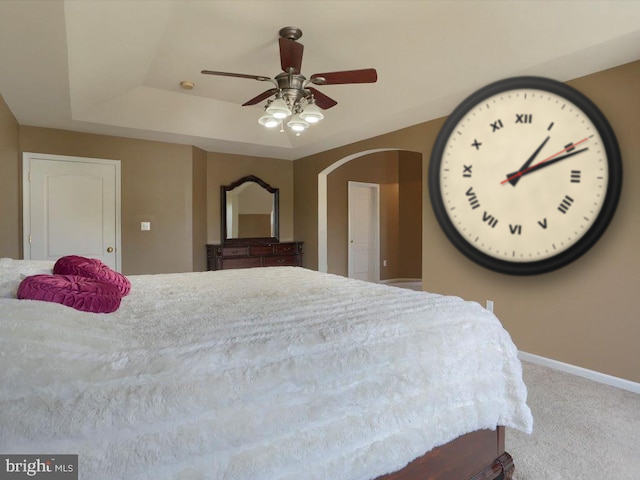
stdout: 1 h 11 min 10 s
